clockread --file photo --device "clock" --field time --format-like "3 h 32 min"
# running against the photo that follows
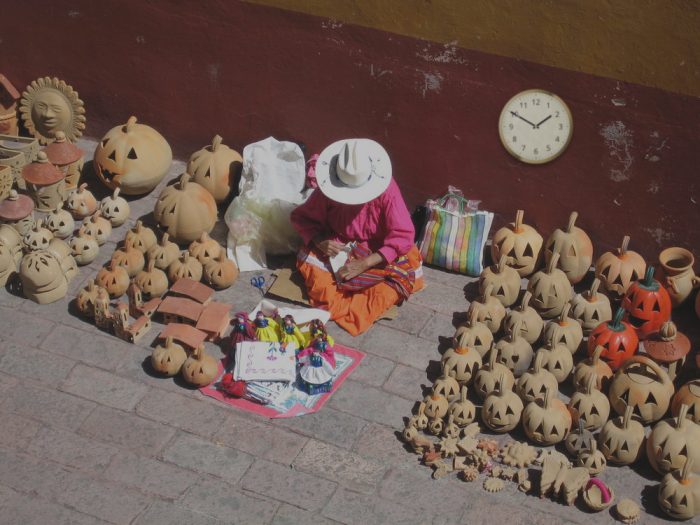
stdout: 1 h 50 min
